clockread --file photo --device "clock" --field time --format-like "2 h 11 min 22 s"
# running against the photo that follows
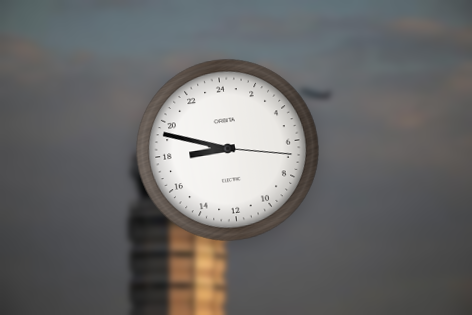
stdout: 17 h 48 min 17 s
